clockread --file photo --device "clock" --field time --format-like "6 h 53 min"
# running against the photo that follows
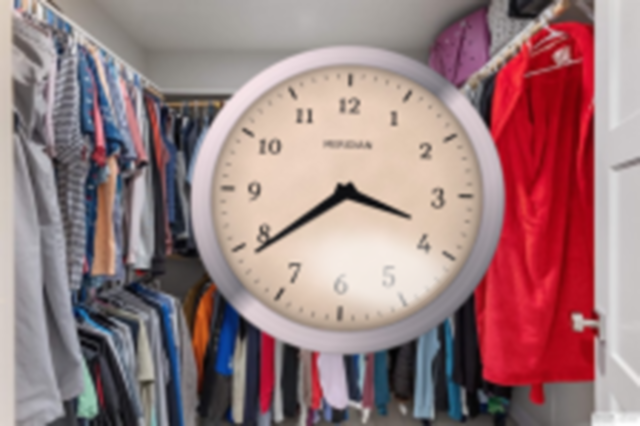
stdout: 3 h 39 min
